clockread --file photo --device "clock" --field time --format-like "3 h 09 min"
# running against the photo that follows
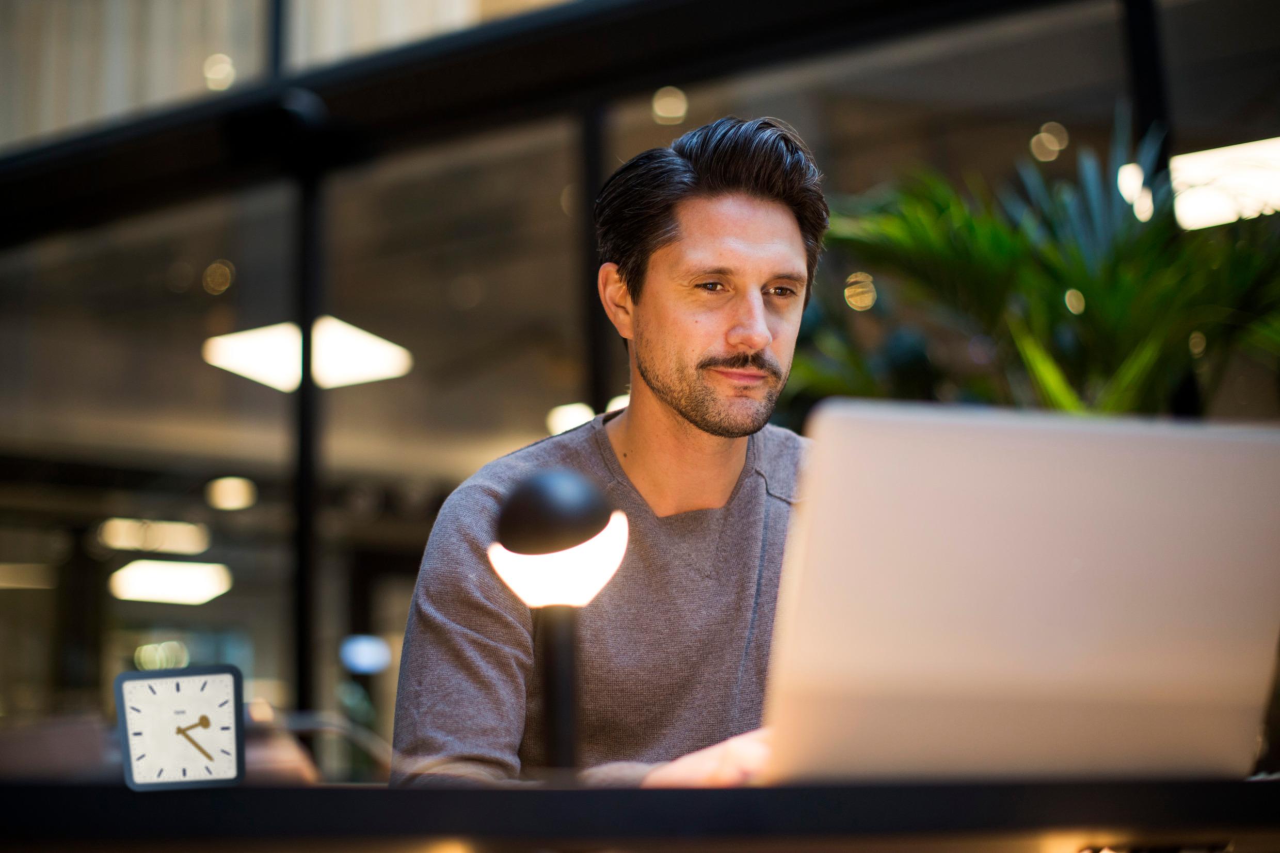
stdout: 2 h 23 min
